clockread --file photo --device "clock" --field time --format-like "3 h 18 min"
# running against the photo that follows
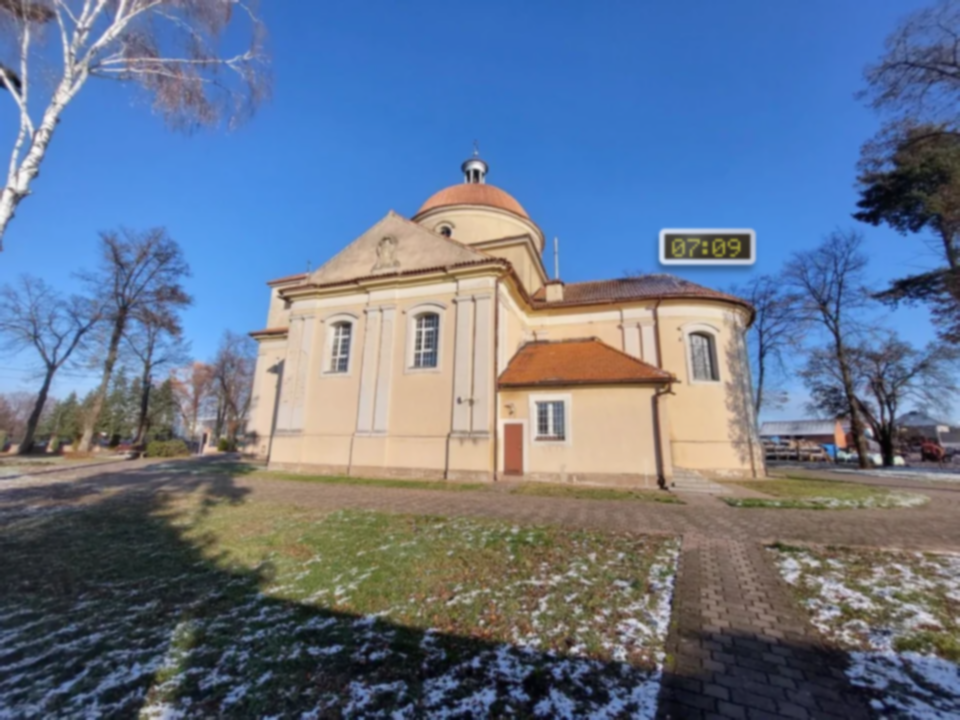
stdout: 7 h 09 min
